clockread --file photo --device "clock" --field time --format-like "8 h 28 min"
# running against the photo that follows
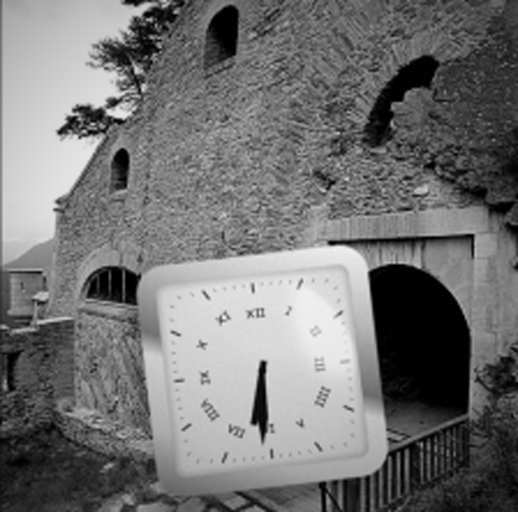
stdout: 6 h 31 min
